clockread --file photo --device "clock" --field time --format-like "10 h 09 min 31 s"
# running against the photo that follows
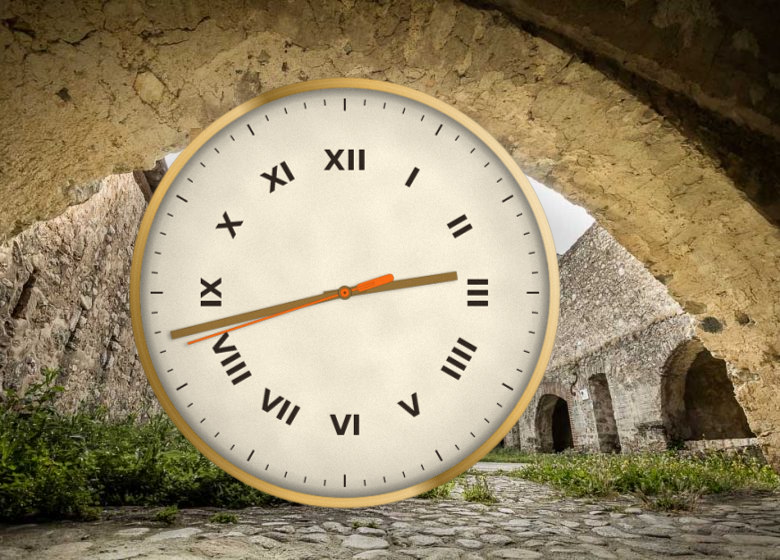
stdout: 2 h 42 min 42 s
